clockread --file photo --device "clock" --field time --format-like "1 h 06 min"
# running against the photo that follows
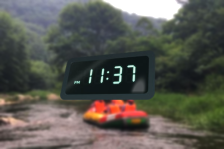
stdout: 11 h 37 min
